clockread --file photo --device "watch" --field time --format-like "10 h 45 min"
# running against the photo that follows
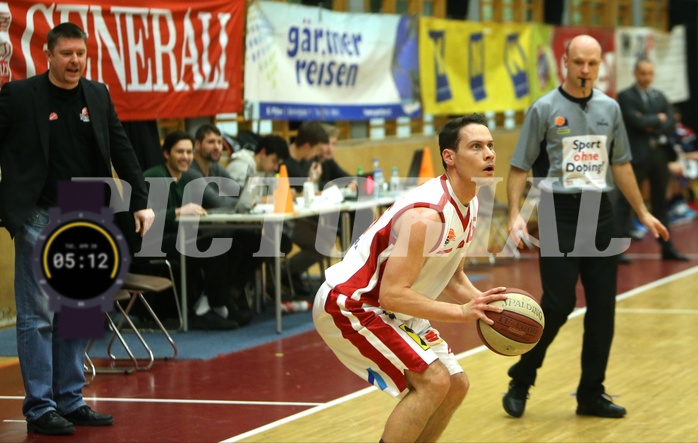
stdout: 5 h 12 min
